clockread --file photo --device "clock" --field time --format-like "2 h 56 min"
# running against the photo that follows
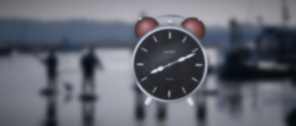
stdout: 8 h 11 min
